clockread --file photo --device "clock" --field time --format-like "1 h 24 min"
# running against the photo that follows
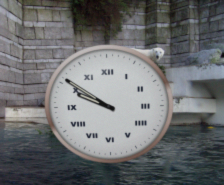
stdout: 9 h 51 min
